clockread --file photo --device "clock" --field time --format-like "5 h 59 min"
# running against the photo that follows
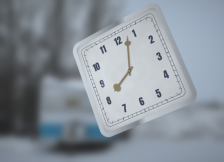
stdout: 8 h 03 min
